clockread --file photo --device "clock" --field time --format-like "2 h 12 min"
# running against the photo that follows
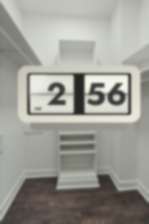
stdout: 2 h 56 min
